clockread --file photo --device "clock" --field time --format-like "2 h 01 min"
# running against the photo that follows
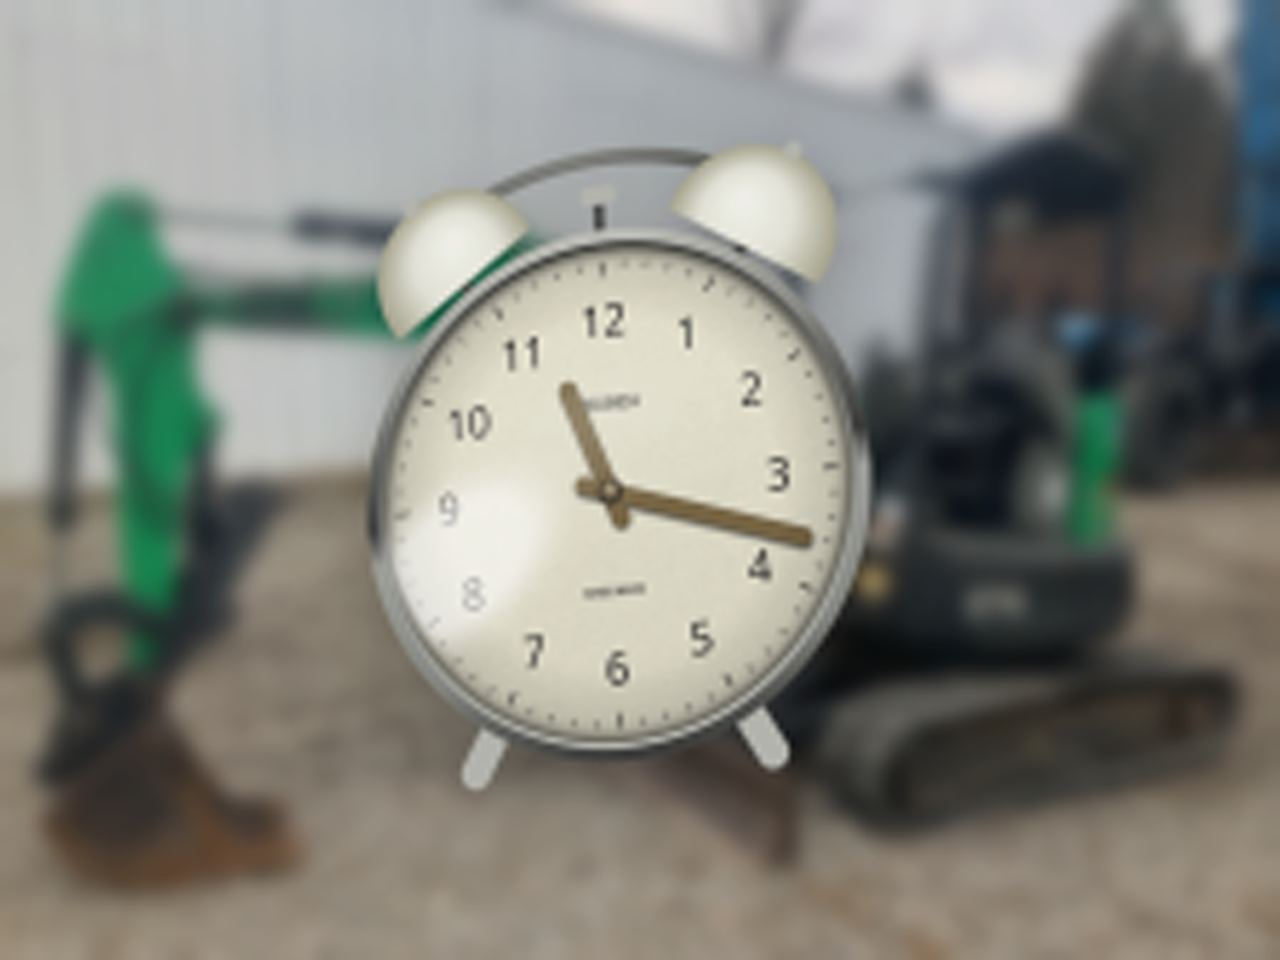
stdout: 11 h 18 min
